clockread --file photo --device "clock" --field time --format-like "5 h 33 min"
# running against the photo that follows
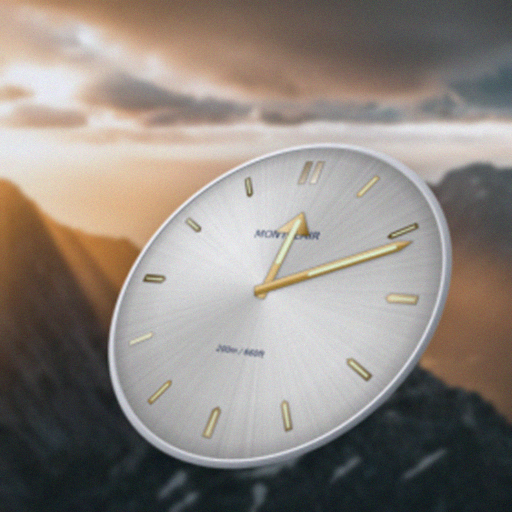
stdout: 12 h 11 min
